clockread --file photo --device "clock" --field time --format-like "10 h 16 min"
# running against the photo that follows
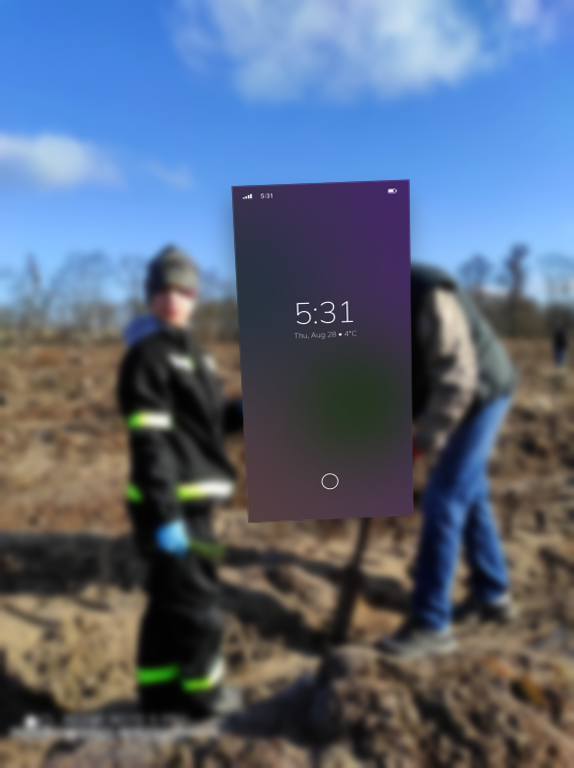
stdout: 5 h 31 min
